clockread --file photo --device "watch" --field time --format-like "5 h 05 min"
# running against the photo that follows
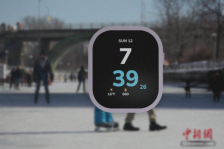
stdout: 7 h 39 min
